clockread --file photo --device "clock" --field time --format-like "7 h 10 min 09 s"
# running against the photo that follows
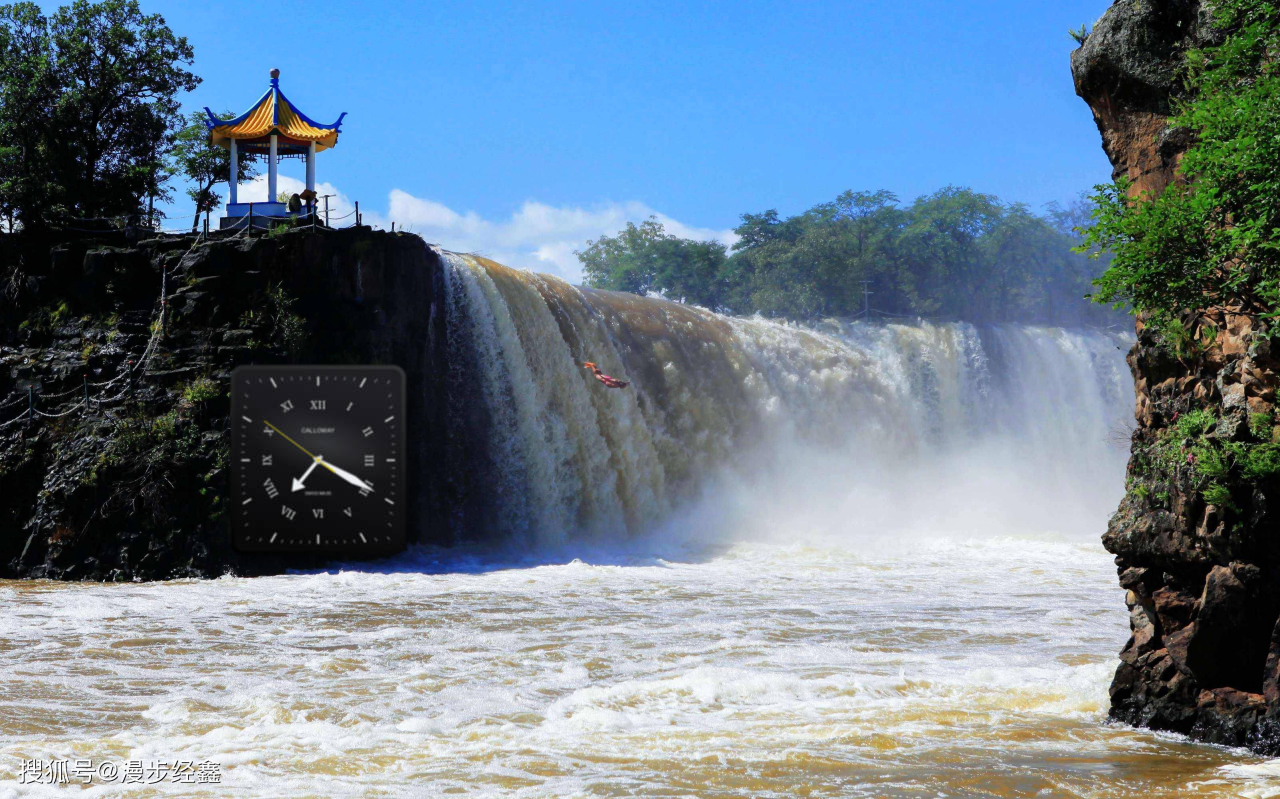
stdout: 7 h 19 min 51 s
